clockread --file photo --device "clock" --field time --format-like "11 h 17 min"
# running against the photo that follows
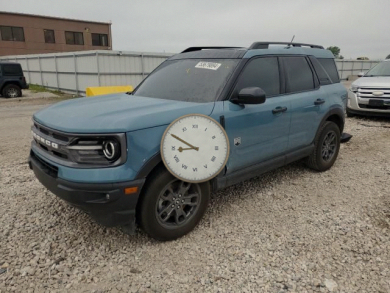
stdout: 8 h 50 min
